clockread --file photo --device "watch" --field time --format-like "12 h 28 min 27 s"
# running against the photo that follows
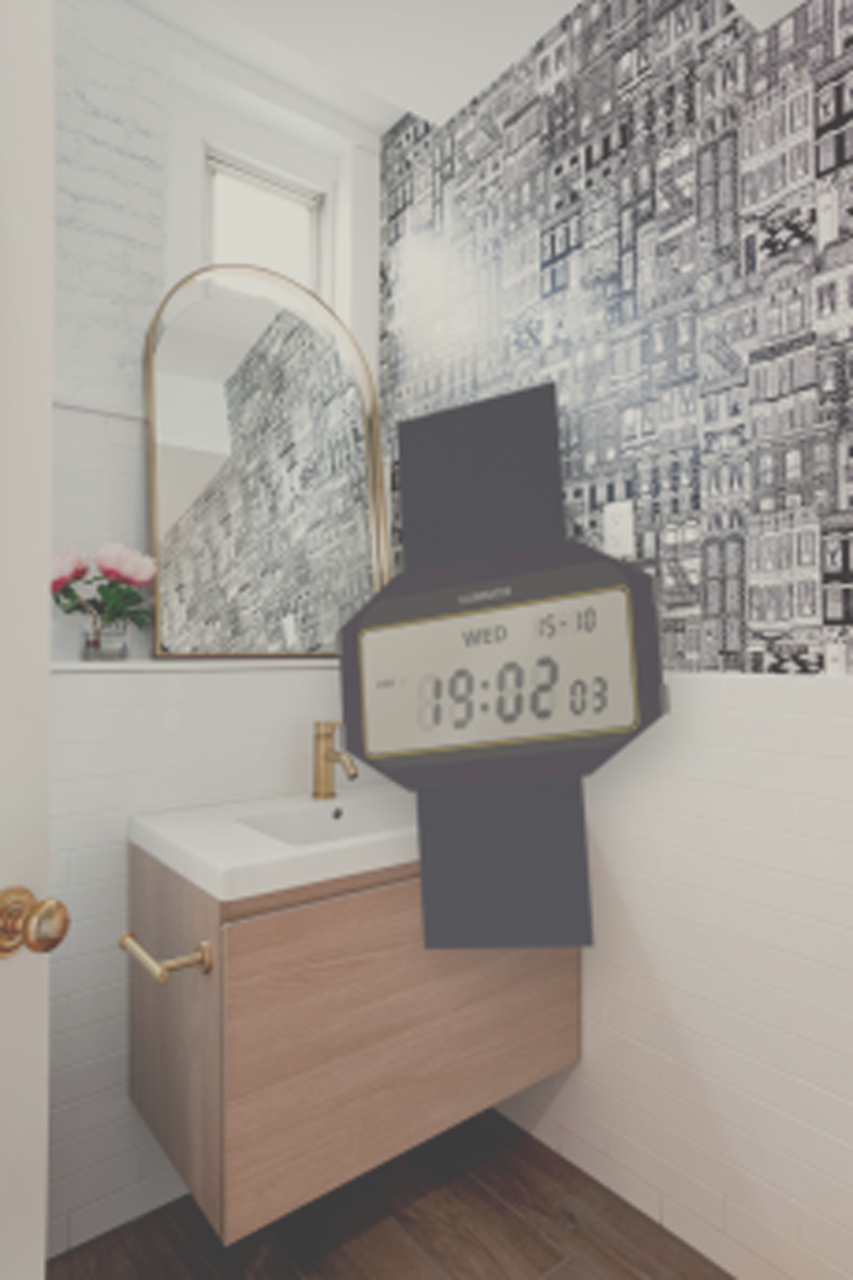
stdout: 19 h 02 min 03 s
